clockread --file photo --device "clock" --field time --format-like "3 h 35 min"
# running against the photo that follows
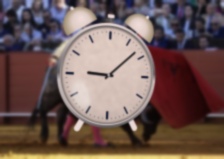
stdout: 9 h 08 min
